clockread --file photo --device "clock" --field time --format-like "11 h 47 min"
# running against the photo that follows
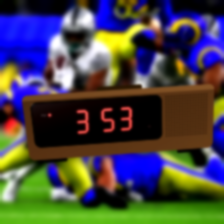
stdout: 3 h 53 min
